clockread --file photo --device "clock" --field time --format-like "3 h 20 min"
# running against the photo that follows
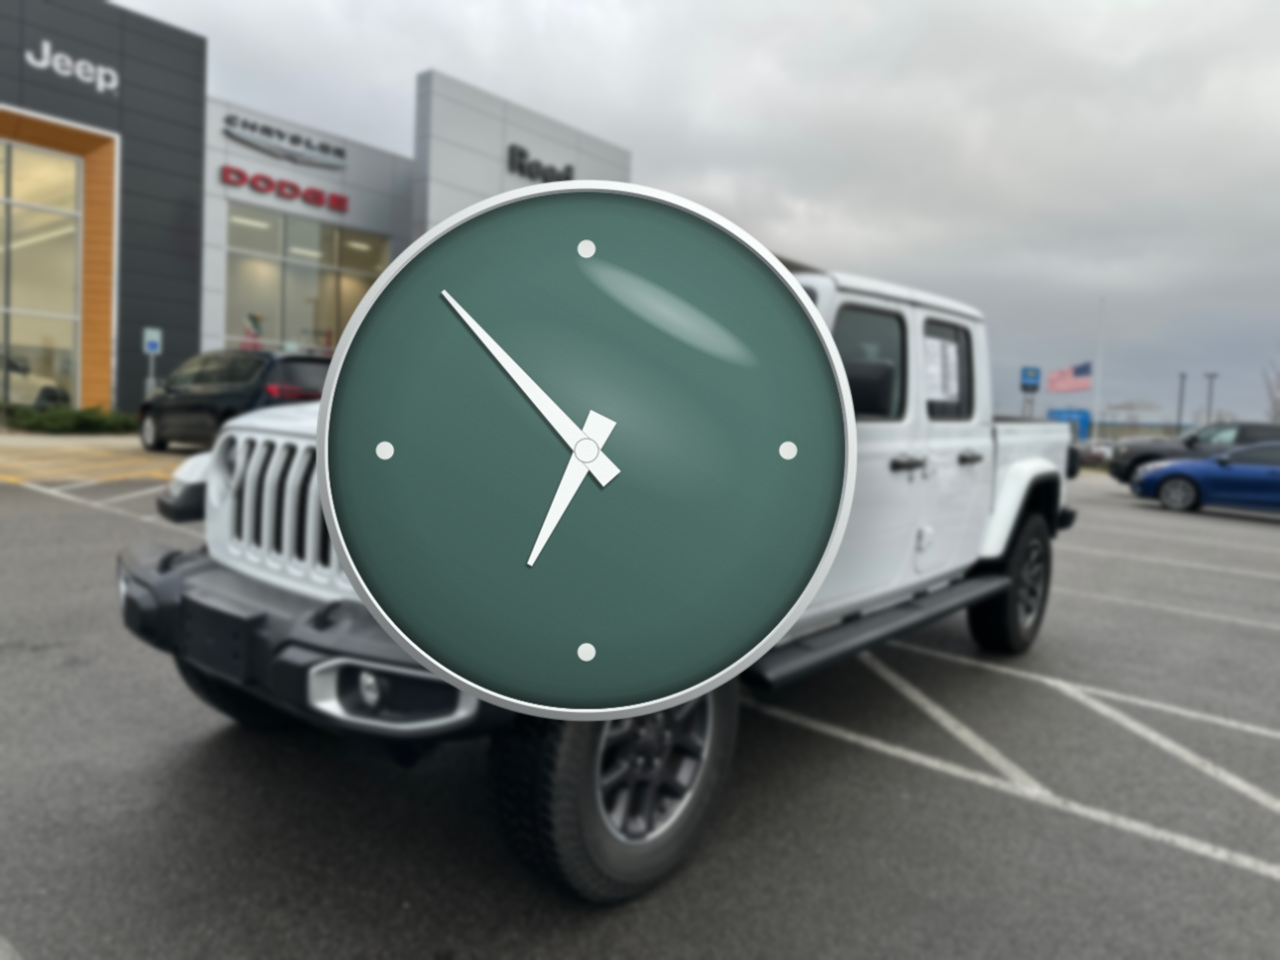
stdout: 6 h 53 min
